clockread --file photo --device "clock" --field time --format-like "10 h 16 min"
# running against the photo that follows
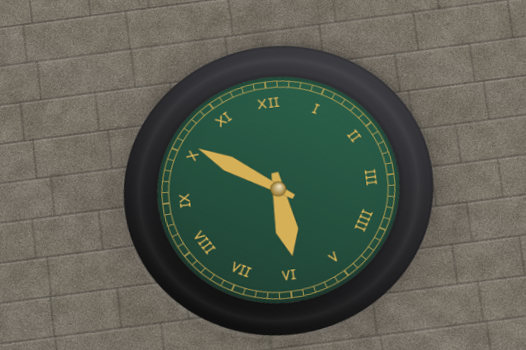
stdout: 5 h 51 min
